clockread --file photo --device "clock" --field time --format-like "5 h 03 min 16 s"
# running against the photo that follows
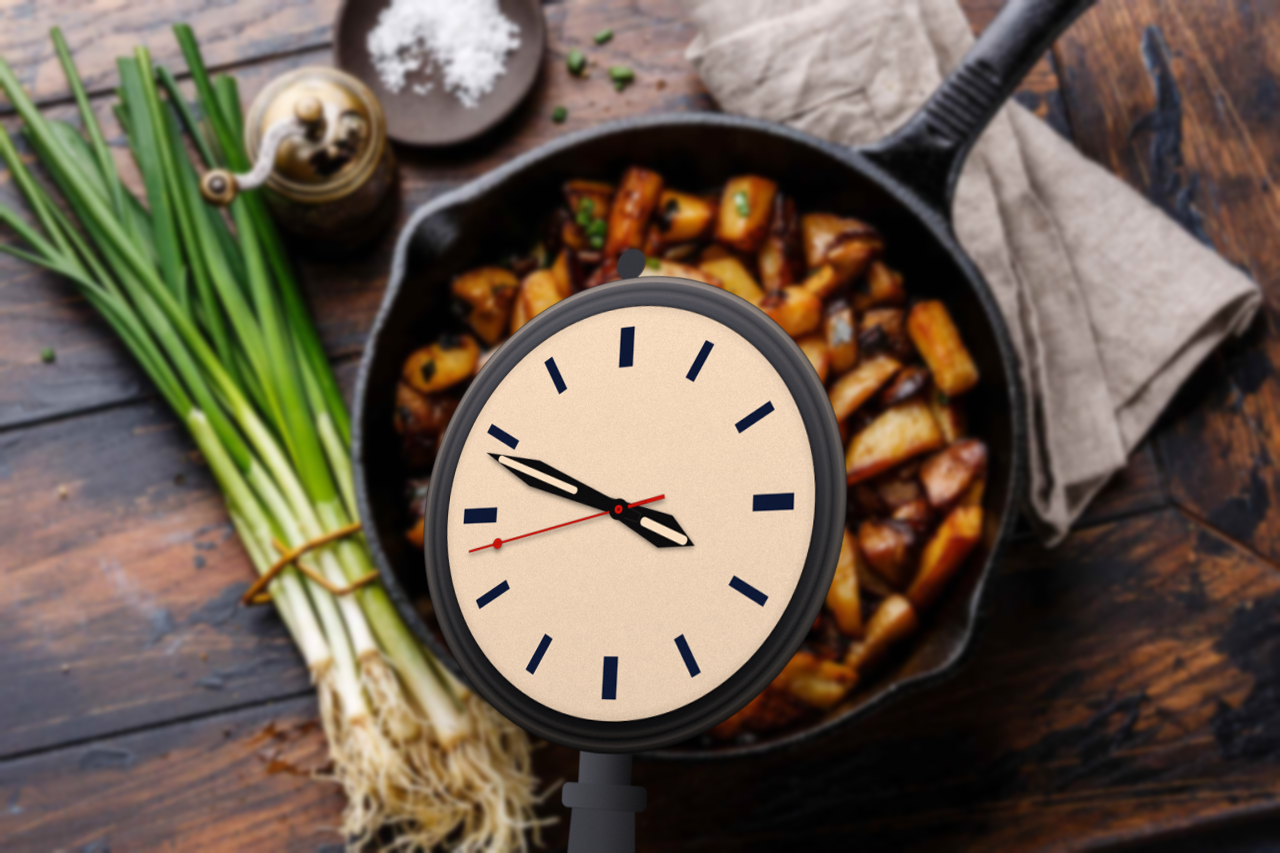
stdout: 3 h 48 min 43 s
